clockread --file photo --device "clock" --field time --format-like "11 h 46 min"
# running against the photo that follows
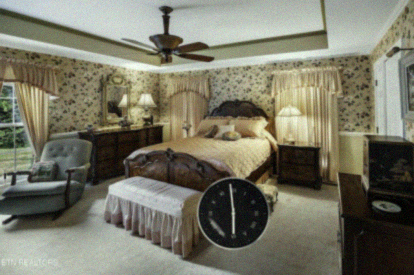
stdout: 5 h 59 min
